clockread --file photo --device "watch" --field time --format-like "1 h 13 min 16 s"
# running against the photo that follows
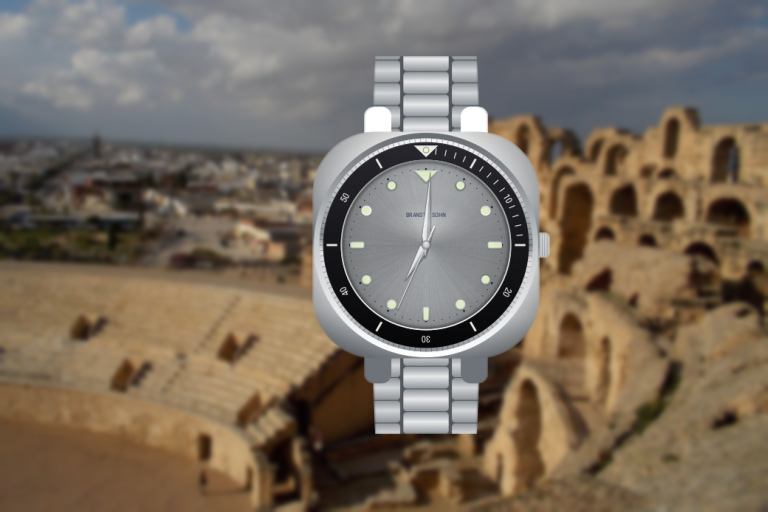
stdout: 7 h 00 min 34 s
